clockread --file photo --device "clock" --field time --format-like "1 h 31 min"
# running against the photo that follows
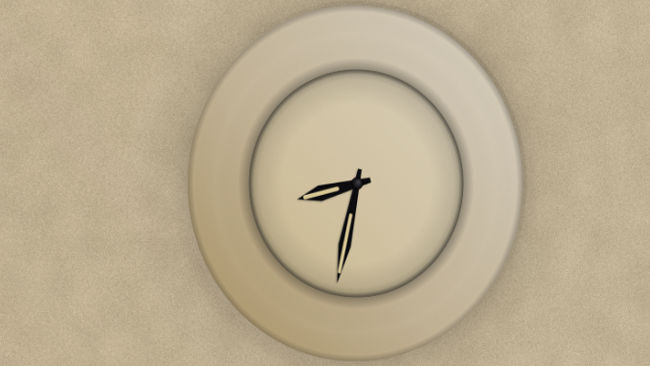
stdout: 8 h 32 min
